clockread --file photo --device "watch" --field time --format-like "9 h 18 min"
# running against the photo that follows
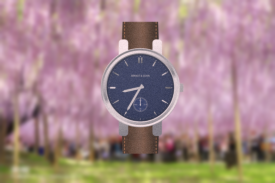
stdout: 8 h 35 min
